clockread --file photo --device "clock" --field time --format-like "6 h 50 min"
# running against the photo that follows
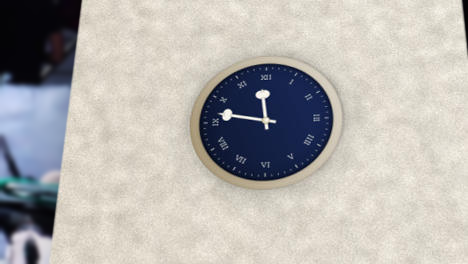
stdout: 11 h 47 min
